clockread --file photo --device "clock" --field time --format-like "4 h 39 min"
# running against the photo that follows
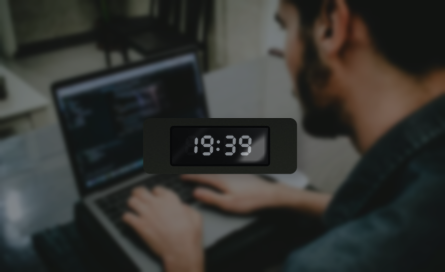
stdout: 19 h 39 min
